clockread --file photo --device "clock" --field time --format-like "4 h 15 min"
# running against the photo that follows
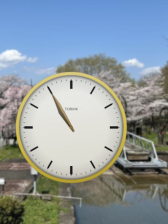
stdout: 10 h 55 min
